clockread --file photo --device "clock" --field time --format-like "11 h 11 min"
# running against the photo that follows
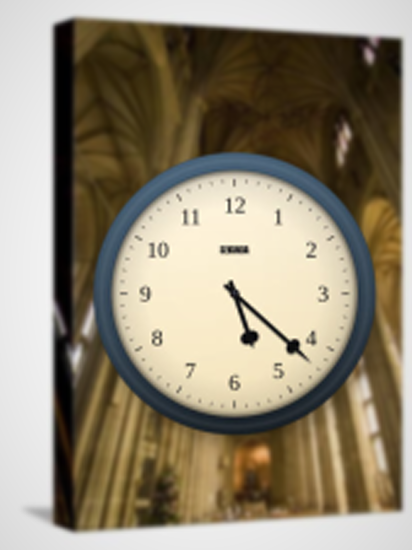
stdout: 5 h 22 min
